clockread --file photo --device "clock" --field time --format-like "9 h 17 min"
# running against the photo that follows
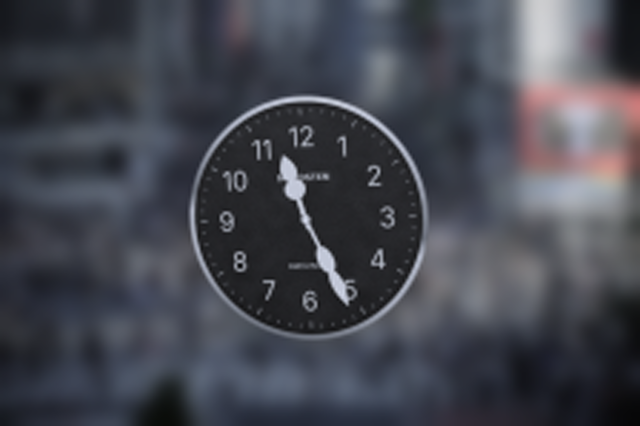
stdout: 11 h 26 min
